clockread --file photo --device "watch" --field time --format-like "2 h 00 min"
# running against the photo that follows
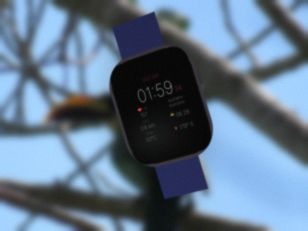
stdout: 1 h 59 min
